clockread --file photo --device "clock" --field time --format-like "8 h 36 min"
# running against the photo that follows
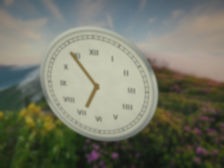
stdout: 6 h 54 min
